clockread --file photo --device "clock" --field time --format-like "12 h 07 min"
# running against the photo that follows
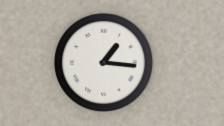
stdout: 1 h 16 min
